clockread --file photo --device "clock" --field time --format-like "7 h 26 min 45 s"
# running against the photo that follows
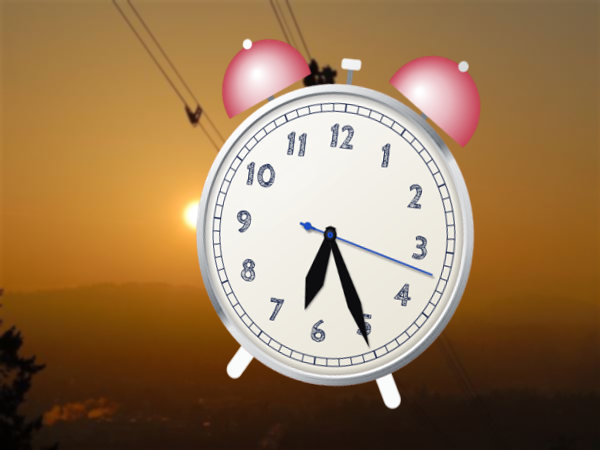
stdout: 6 h 25 min 17 s
